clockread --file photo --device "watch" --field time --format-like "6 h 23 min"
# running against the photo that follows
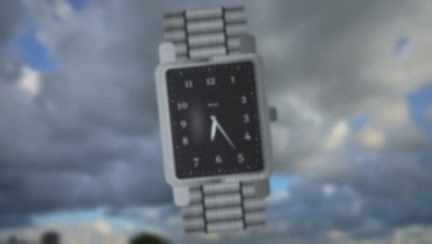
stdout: 6 h 25 min
